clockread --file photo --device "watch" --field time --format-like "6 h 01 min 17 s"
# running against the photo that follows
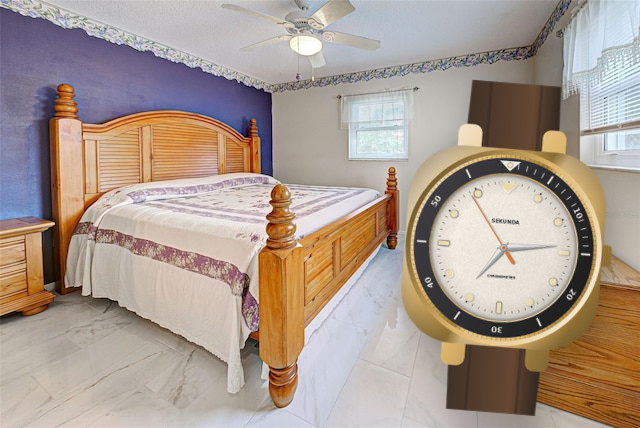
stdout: 7 h 13 min 54 s
